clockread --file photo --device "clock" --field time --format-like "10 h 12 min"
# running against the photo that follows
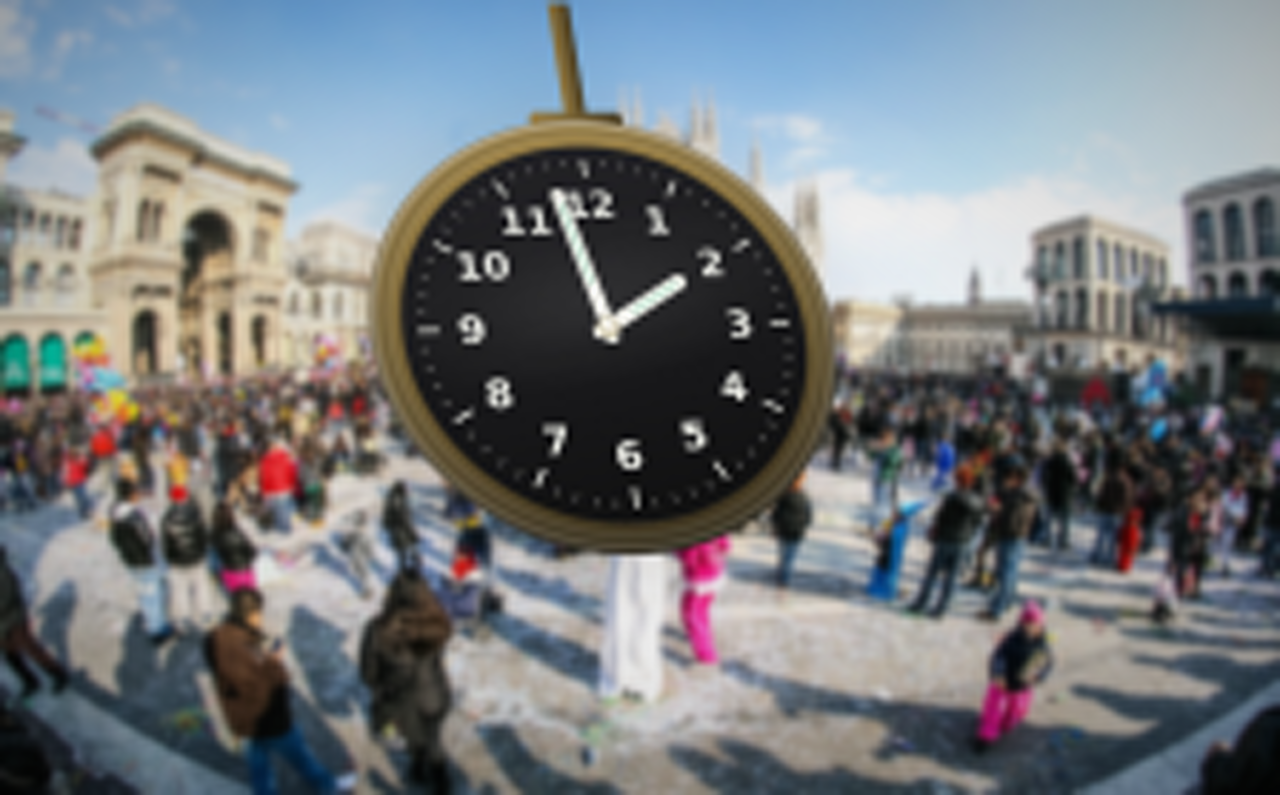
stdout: 1 h 58 min
